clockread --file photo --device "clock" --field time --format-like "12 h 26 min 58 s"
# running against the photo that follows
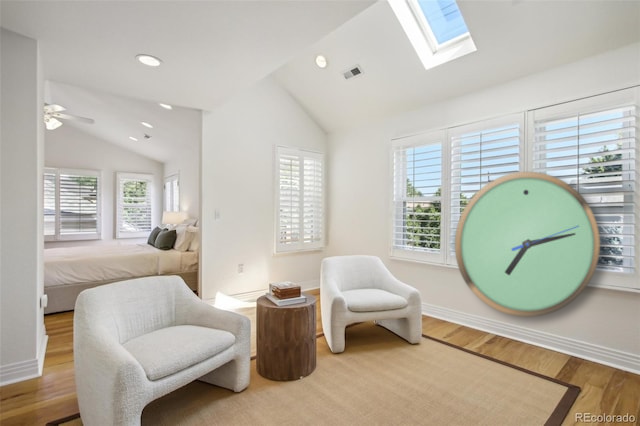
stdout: 7 h 13 min 12 s
